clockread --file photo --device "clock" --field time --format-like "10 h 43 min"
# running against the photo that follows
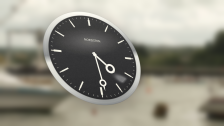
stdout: 4 h 29 min
